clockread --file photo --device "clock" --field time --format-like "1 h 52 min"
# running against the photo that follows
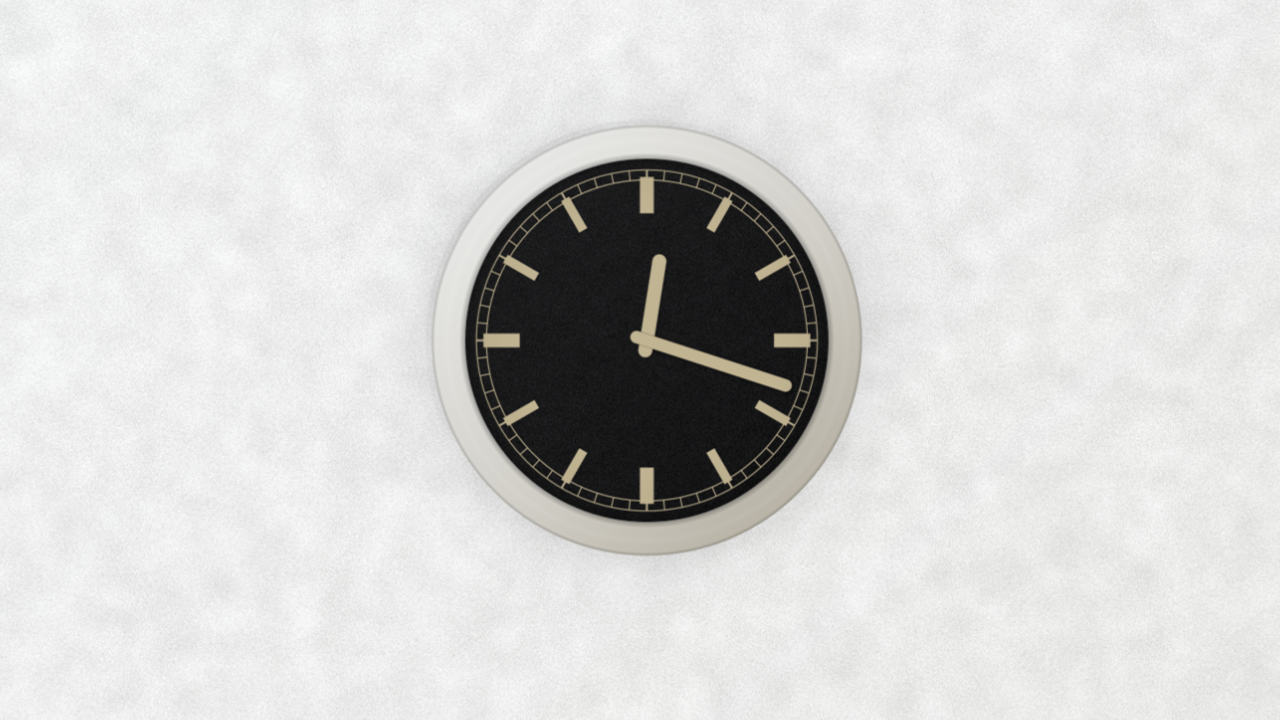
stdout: 12 h 18 min
